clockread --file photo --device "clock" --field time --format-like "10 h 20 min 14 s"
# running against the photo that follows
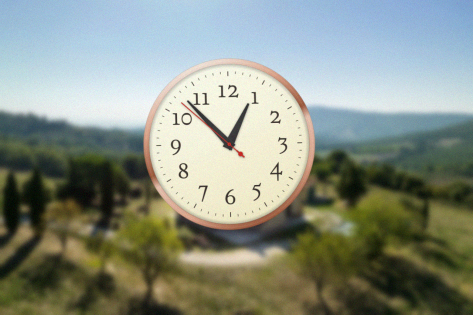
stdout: 12 h 52 min 52 s
